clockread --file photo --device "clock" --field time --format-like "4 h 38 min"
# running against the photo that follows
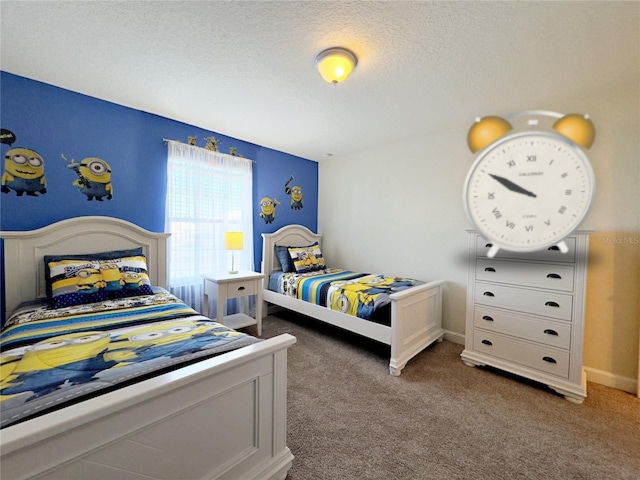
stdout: 9 h 50 min
